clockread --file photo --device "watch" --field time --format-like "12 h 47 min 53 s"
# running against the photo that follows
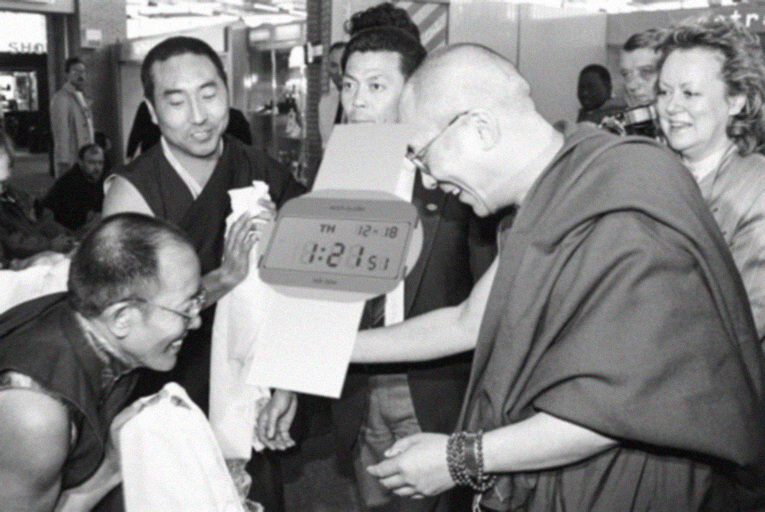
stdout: 1 h 21 min 51 s
